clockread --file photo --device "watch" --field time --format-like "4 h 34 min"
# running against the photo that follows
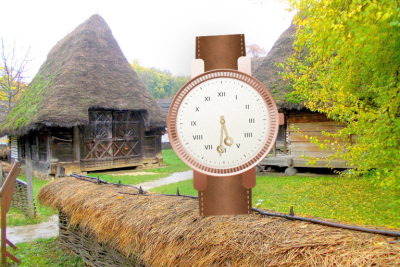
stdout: 5 h 31 min
